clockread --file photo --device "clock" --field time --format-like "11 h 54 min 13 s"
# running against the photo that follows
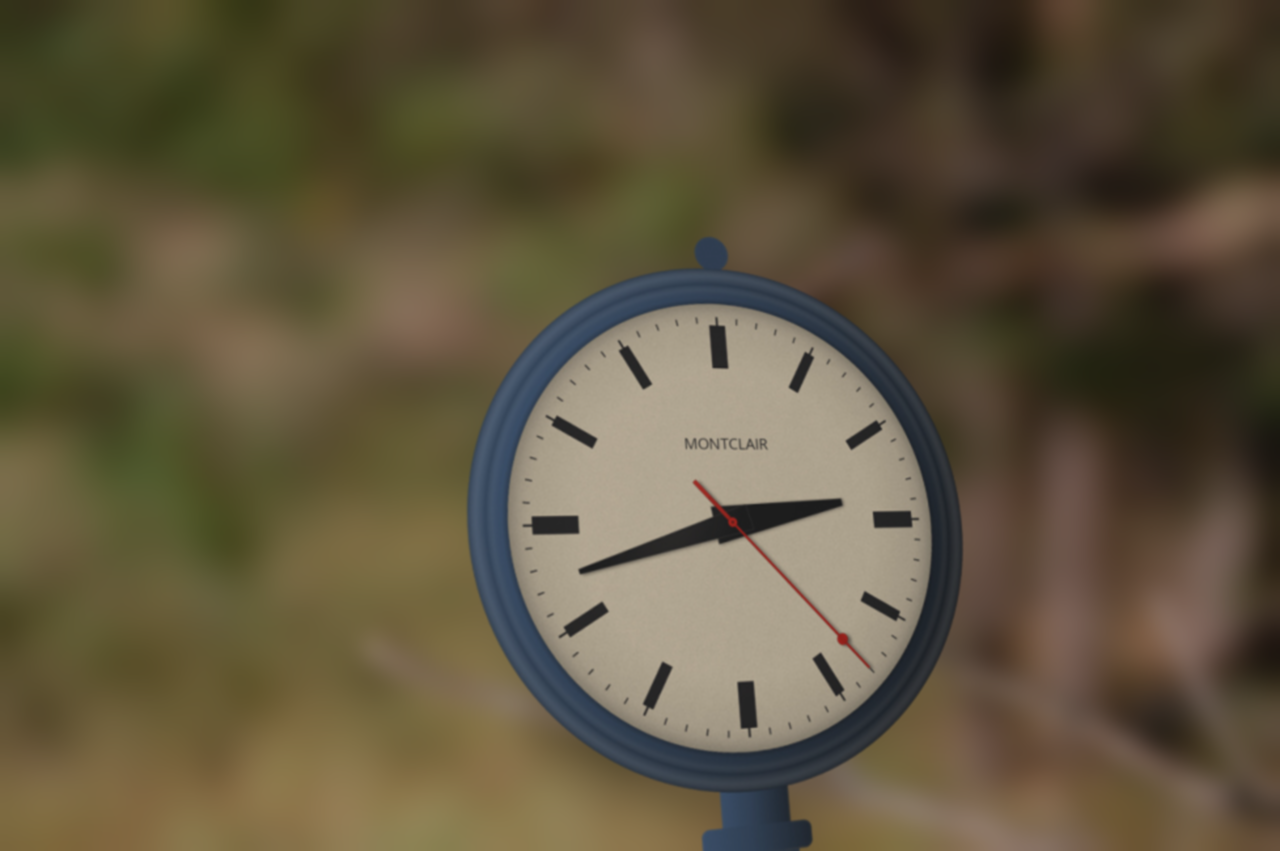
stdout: 2 h 42 min 23 s
